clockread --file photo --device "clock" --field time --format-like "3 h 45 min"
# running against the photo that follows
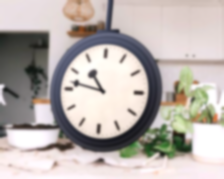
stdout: 10 h 47 min
